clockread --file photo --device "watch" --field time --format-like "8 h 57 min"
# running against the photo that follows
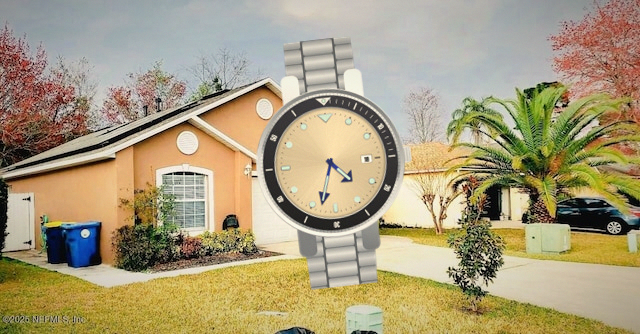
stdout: 4 h 33 min
